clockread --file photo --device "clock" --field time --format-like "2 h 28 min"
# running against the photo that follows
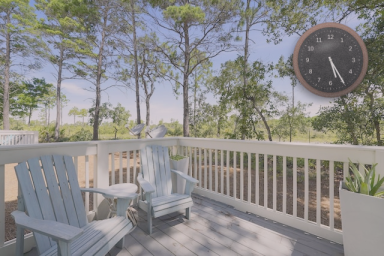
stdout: 5 h 25 min
